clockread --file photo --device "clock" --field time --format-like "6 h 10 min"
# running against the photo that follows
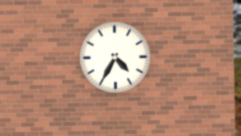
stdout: 4 h 35 min
